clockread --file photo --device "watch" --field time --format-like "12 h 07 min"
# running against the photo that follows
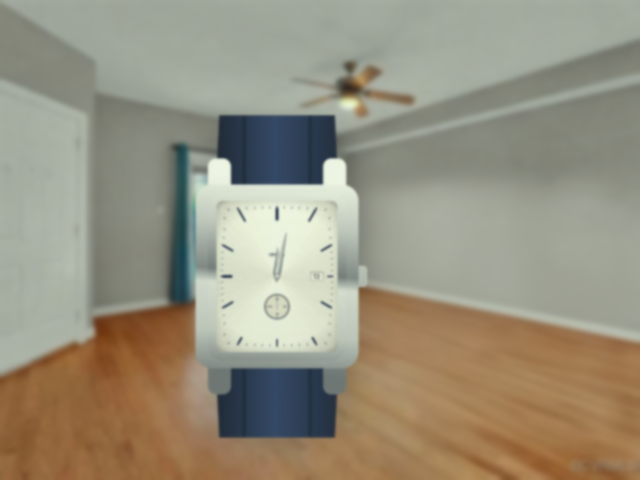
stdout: 12 h 02 min
